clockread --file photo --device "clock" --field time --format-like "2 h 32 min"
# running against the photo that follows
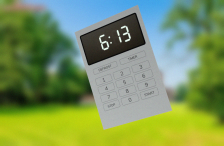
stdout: 6 h 13 min
